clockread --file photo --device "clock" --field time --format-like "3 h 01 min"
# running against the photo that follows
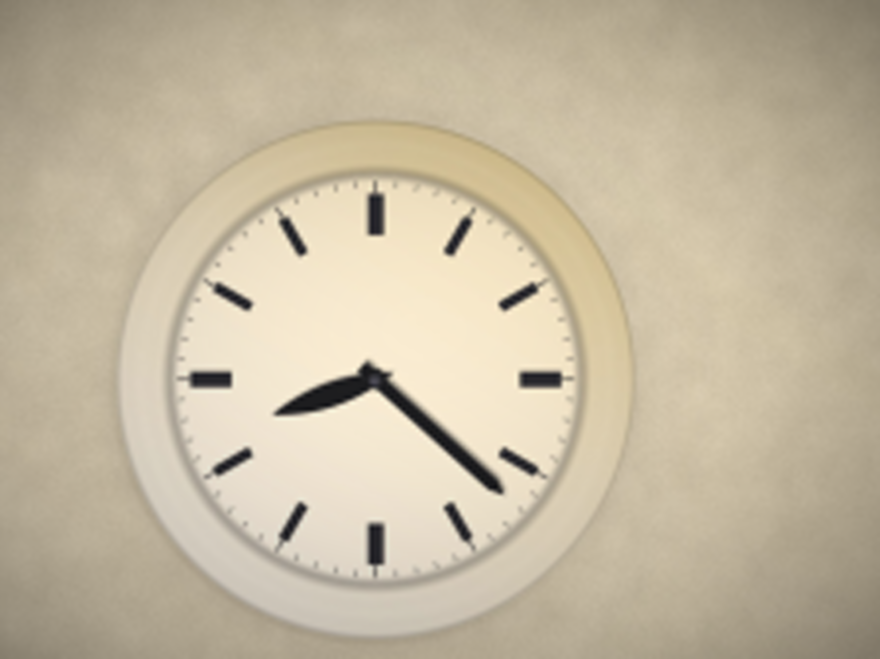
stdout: 8 h 22 min
